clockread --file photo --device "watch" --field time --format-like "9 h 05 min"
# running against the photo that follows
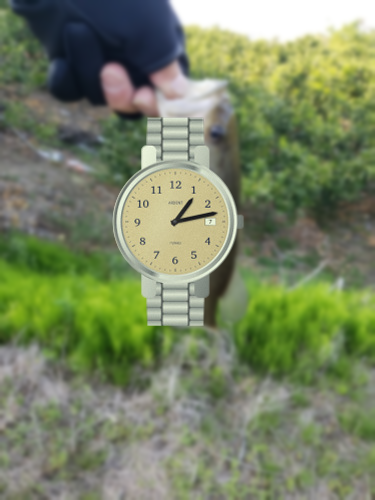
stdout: 1 h 13 min
